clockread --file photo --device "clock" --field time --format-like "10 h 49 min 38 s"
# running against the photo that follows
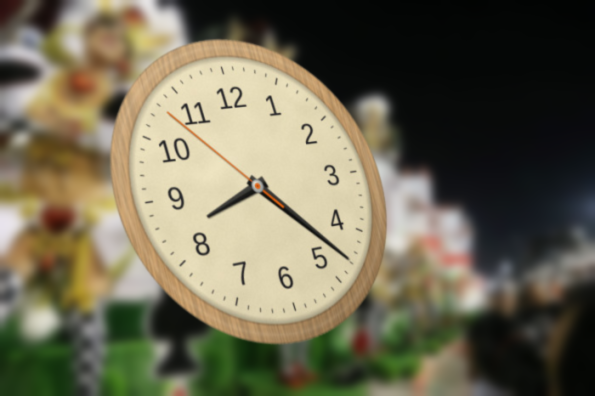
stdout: 8 h 22 min 53 s
